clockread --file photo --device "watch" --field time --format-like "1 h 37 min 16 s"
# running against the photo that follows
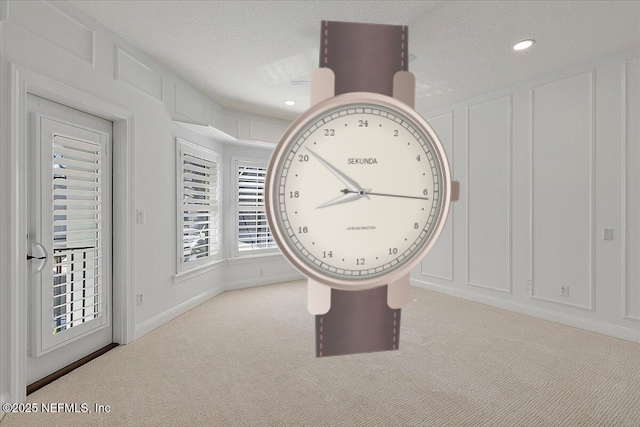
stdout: 16 h 51 min 16 s
